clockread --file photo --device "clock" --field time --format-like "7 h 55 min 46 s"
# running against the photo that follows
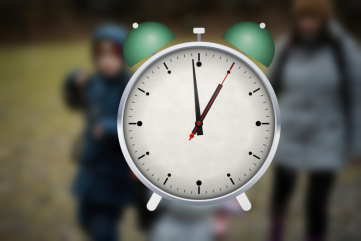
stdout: 12 h 59 min 05 s
